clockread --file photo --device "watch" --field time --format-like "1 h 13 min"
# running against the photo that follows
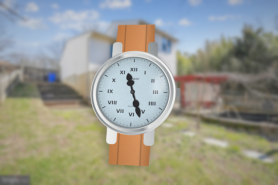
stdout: 11 h 27 min
